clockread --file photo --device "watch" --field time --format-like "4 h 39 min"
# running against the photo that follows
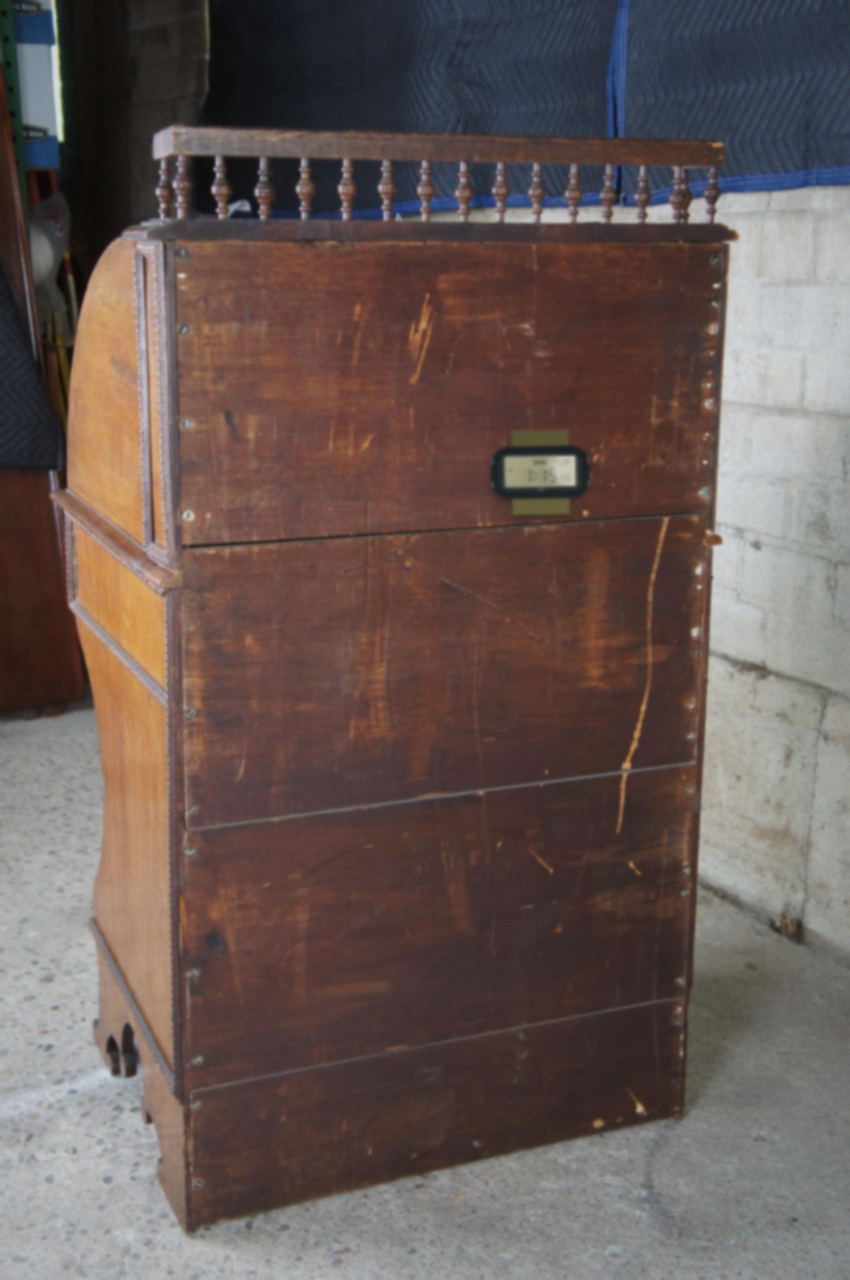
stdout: 1 h 15 min
